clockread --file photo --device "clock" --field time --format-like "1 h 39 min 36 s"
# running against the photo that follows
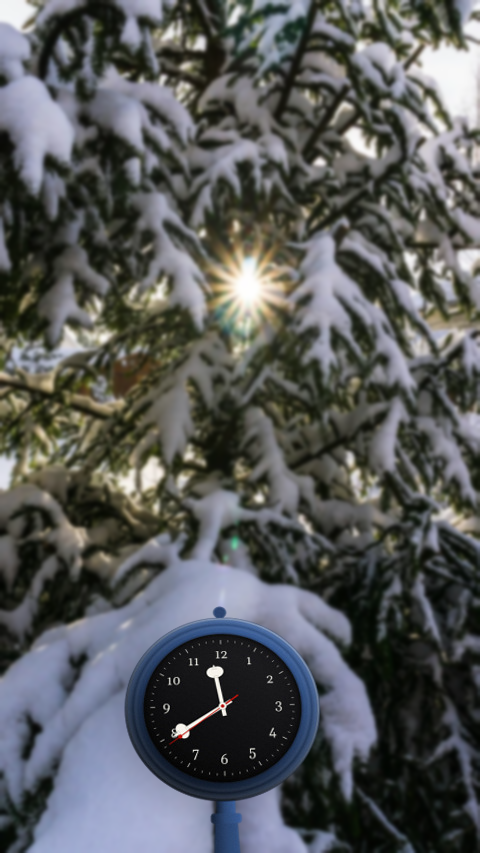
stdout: 11 h 39 min 39 s
